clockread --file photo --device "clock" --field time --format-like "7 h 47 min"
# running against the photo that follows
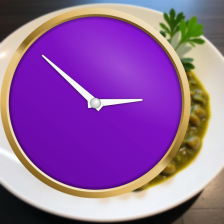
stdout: 2 h 52 min
